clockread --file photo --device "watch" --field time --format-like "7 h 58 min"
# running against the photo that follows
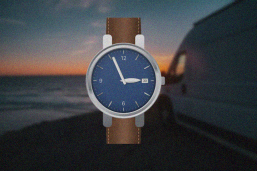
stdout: 2 h 56 min
